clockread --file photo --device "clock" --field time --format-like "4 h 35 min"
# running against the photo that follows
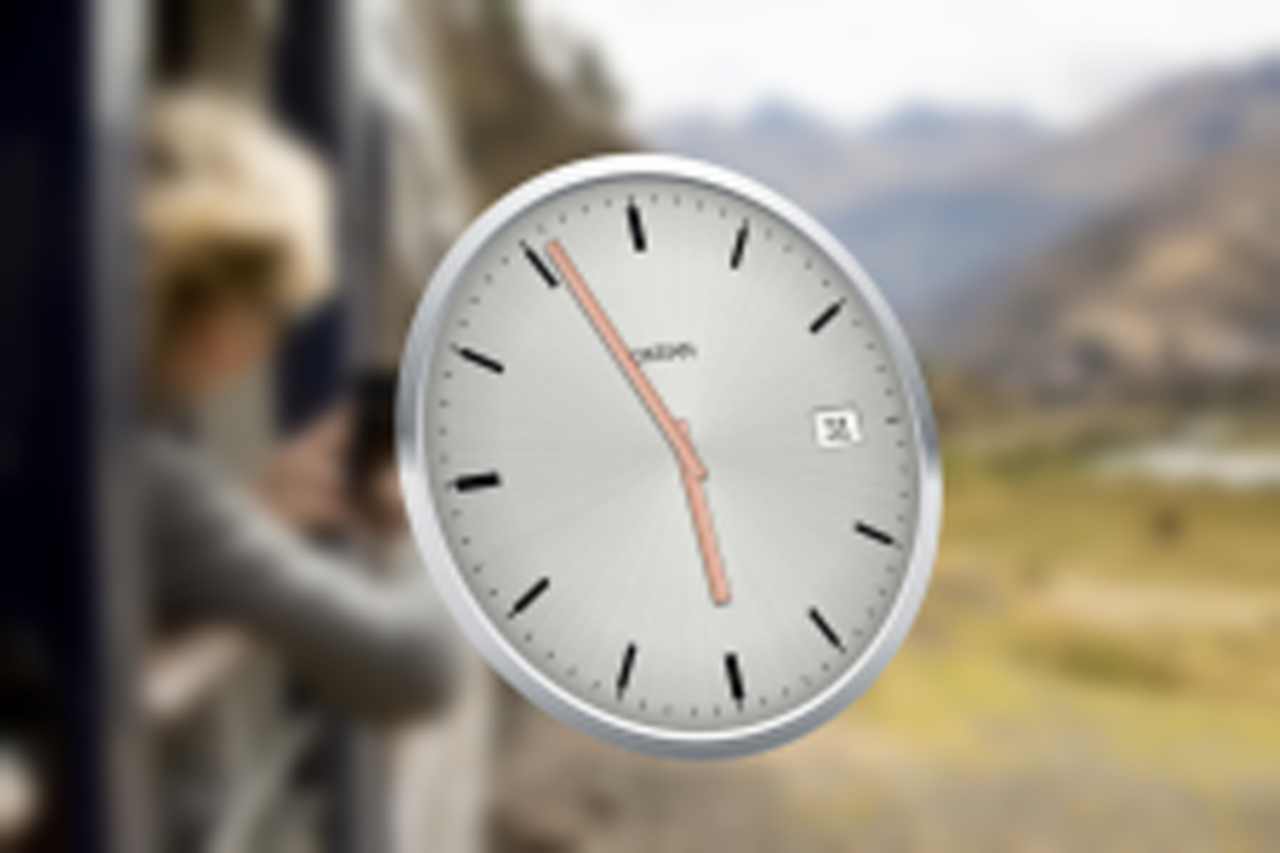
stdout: 5 h 56 min
